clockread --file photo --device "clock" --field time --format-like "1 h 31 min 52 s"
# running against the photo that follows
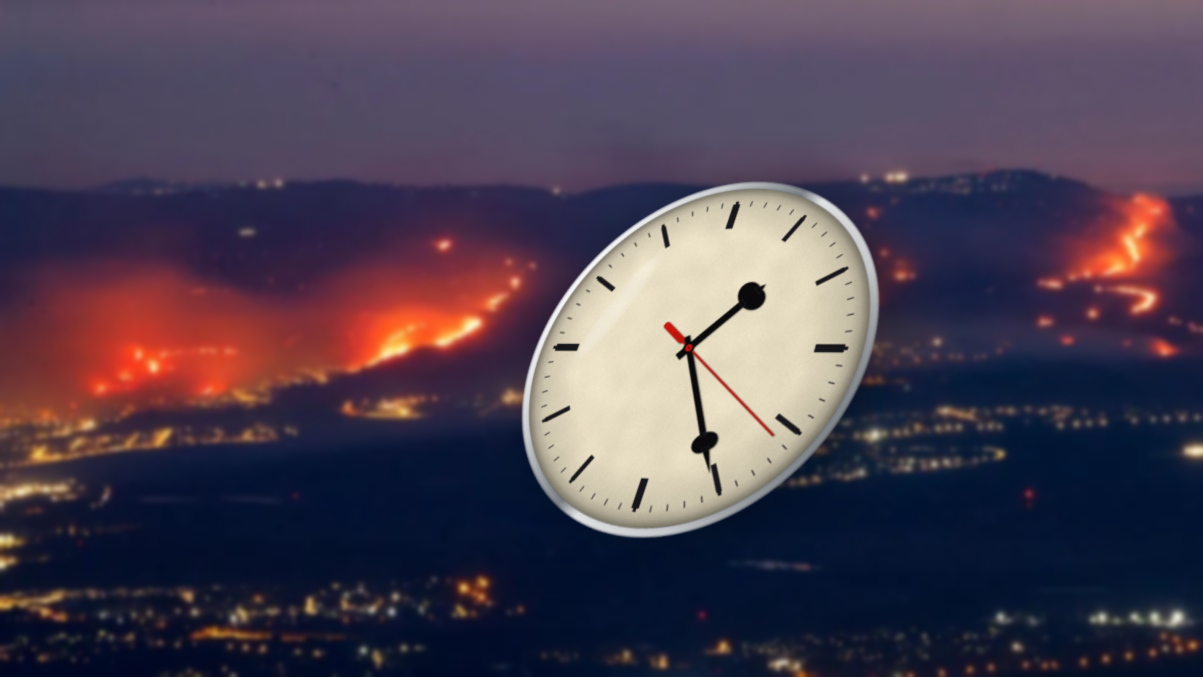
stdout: 1 h 25 min 21 s
